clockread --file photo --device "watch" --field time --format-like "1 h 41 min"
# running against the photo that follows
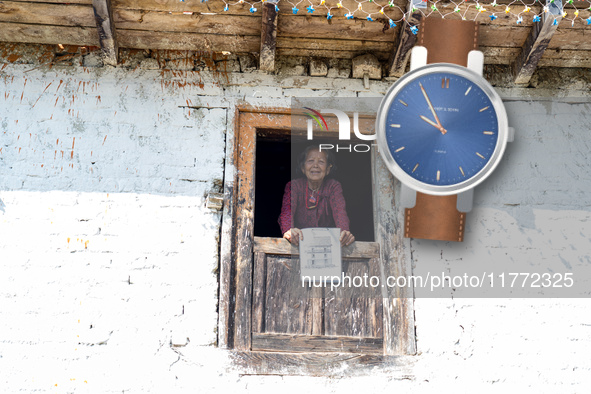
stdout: 9 h 55 min
